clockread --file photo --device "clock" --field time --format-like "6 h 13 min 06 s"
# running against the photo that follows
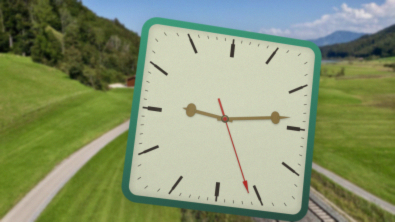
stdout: 9 h 13 min 26 s
